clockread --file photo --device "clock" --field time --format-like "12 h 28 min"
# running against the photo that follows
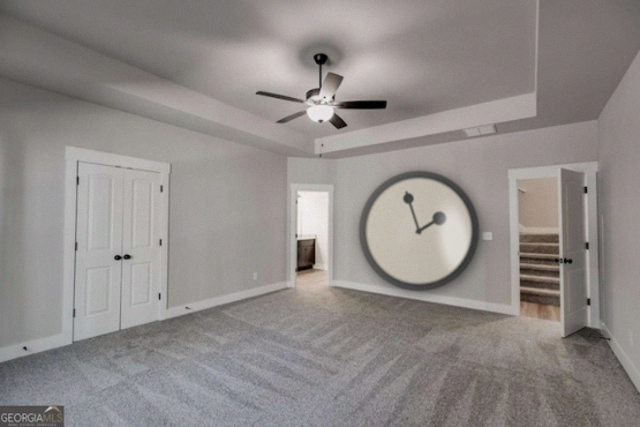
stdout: 1 h 57 min
